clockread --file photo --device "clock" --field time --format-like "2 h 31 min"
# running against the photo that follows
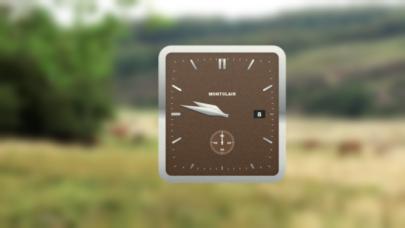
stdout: 9 h 47 min
